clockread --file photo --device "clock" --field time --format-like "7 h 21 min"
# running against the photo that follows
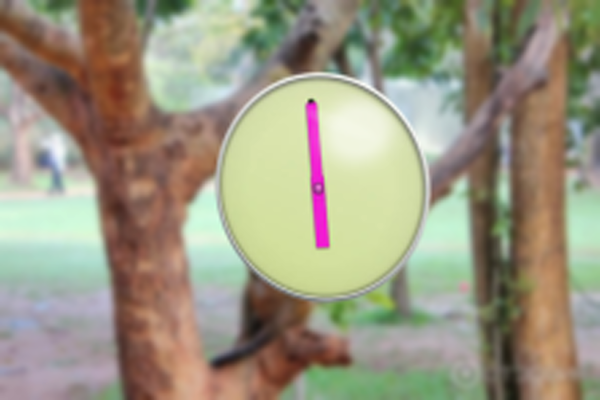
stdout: 6 h 00 min
